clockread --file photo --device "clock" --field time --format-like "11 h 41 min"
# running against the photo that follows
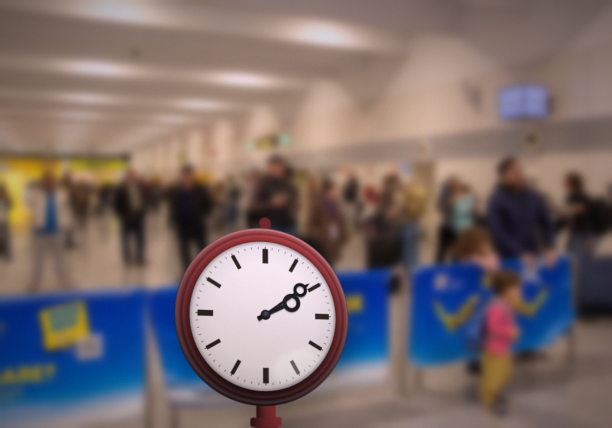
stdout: 2 h 09 min
